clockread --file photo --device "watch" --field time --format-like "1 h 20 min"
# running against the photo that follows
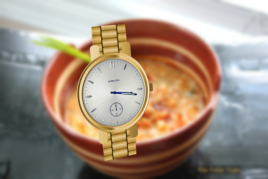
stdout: 3 h 17 min
